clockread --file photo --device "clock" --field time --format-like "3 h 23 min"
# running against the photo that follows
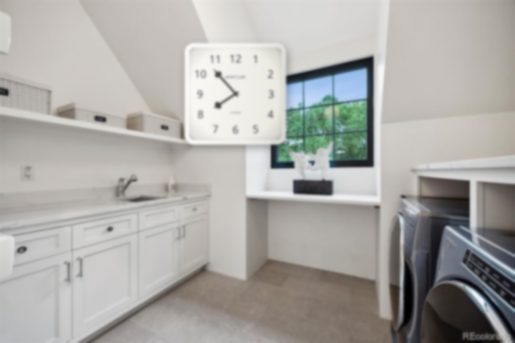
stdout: 7 h 53 min
